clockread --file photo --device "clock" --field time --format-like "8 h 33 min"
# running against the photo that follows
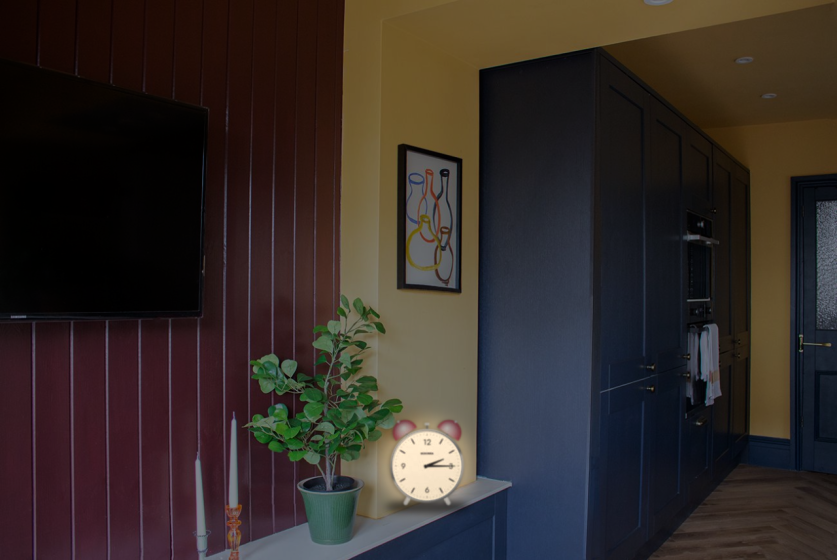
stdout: 2 h 15 min
